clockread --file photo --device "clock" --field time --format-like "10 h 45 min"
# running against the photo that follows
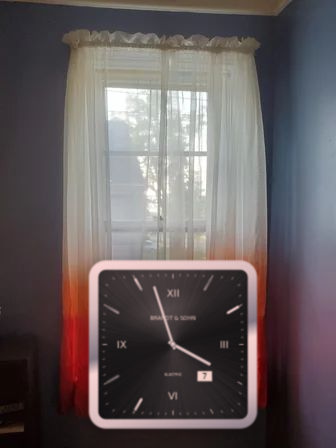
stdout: 3 h 57 min
